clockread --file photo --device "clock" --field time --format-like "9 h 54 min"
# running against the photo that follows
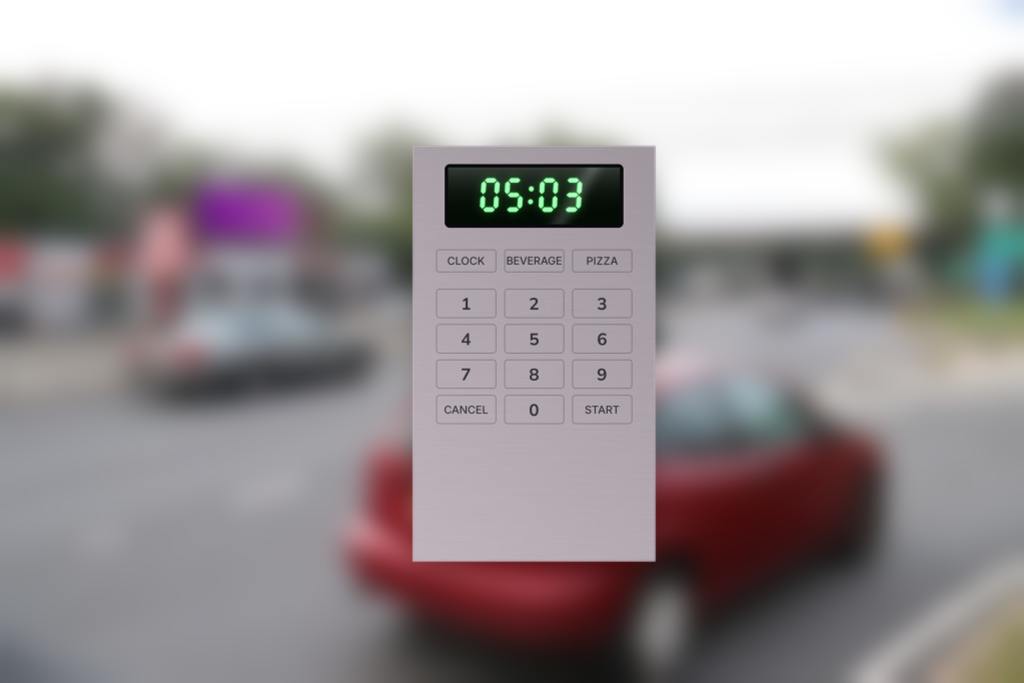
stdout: 5 h 03 min
